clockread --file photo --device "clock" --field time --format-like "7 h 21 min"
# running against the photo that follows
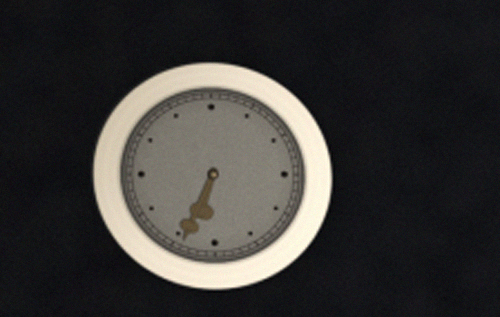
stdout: 6 h 34 min
